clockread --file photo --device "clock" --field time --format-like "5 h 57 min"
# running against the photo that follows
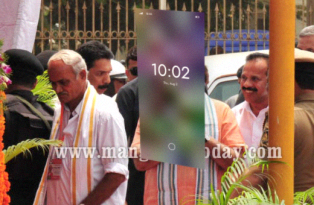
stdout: 10 h 02 min
